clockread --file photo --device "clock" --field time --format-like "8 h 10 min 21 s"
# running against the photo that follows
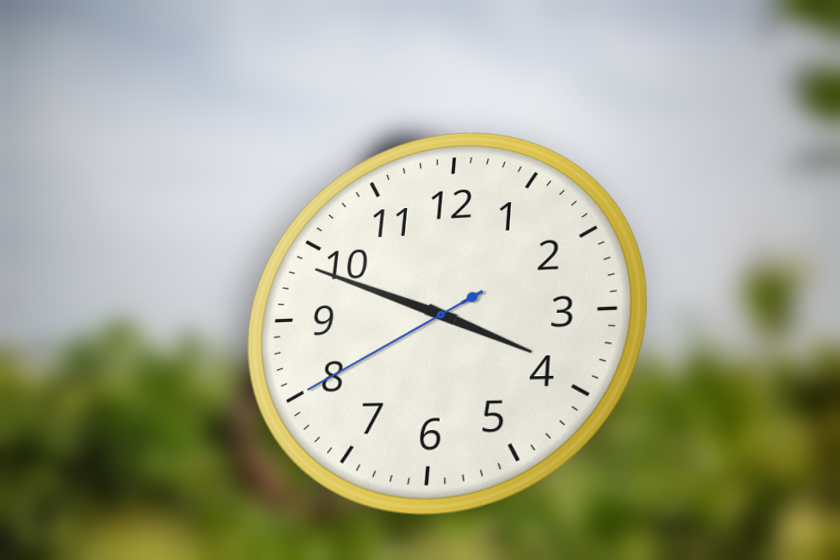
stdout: 3 h 48 min 40 s
